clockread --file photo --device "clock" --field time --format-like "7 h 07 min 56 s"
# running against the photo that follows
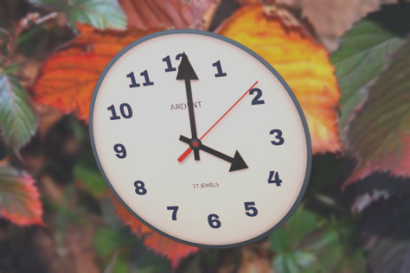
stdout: 4 h 01 min 09 s
